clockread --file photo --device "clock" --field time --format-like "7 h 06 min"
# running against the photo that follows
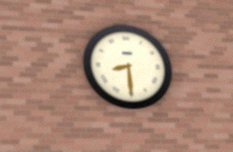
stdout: 8 h 30 min
